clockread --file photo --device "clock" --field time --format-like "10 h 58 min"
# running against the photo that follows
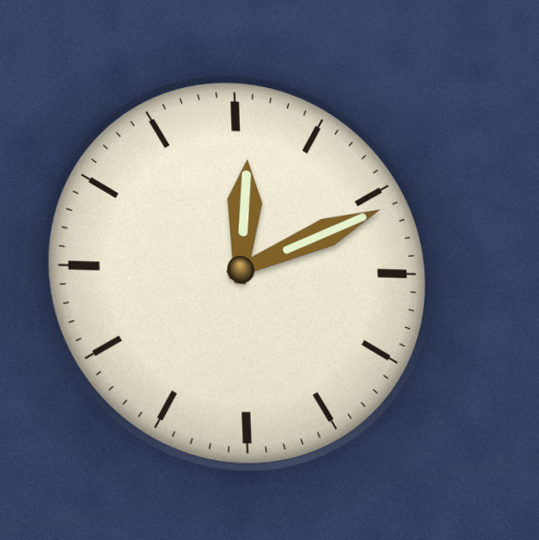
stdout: 12 h 11 min
